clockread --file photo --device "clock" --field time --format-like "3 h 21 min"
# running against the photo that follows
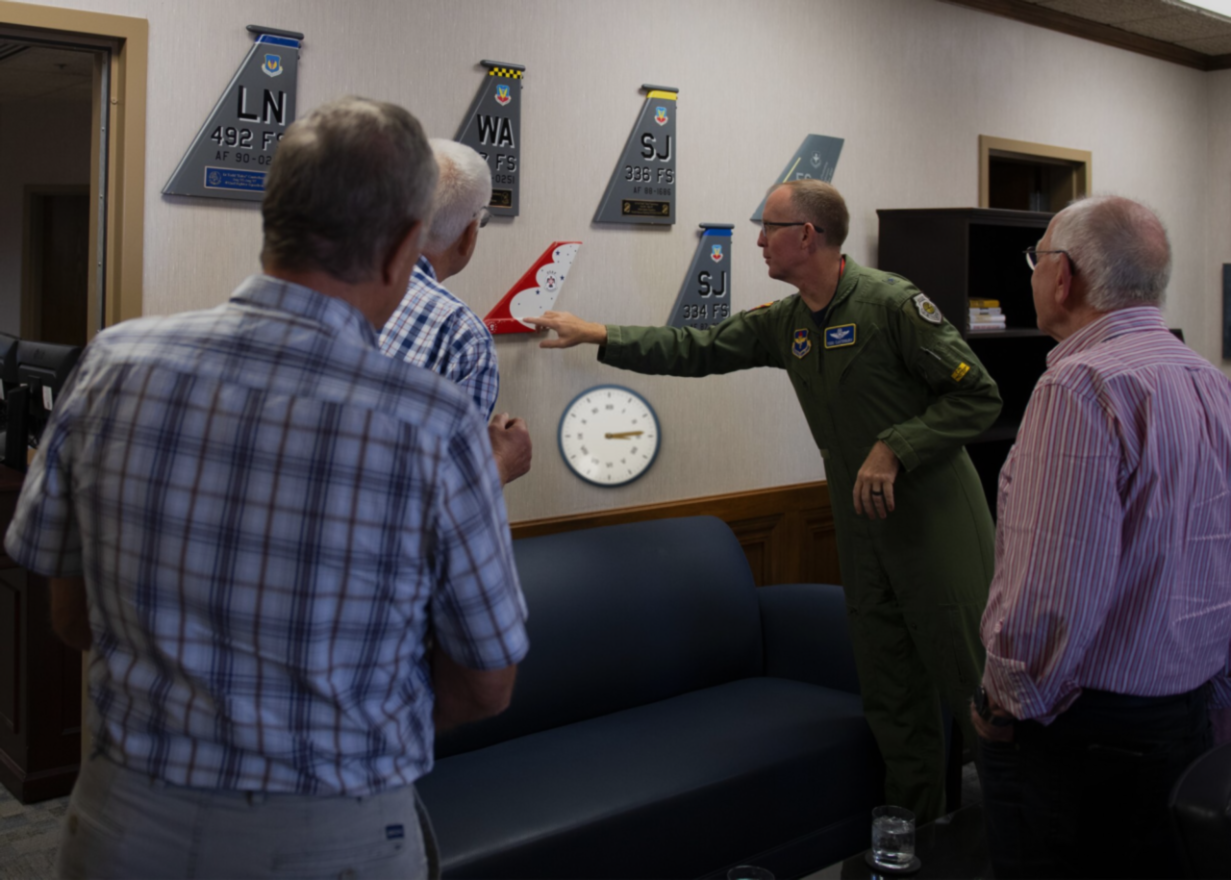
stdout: 3 h 14 min
